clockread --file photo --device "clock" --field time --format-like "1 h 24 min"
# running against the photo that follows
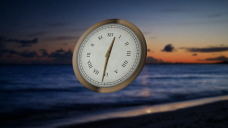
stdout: 12 h 31 min
